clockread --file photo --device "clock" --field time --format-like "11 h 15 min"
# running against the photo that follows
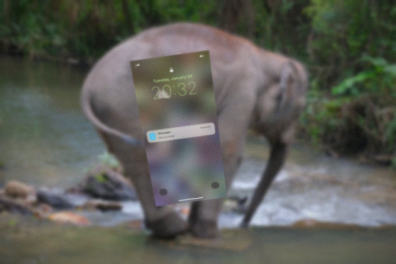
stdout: 20 h 32 min
